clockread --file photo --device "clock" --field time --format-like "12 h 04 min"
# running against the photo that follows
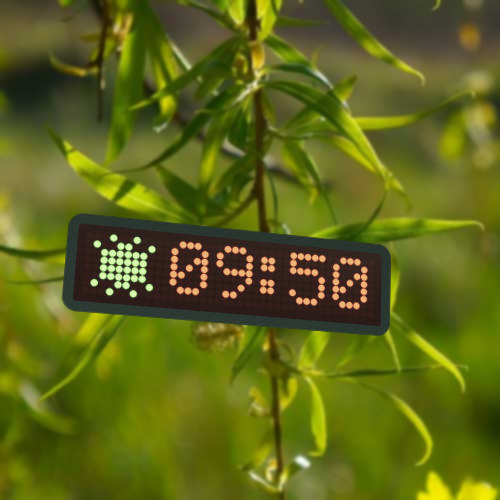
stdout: 9 h 50 min
